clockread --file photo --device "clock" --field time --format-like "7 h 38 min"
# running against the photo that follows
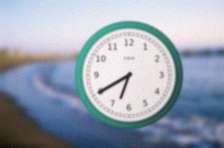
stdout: 6 h 40 min
